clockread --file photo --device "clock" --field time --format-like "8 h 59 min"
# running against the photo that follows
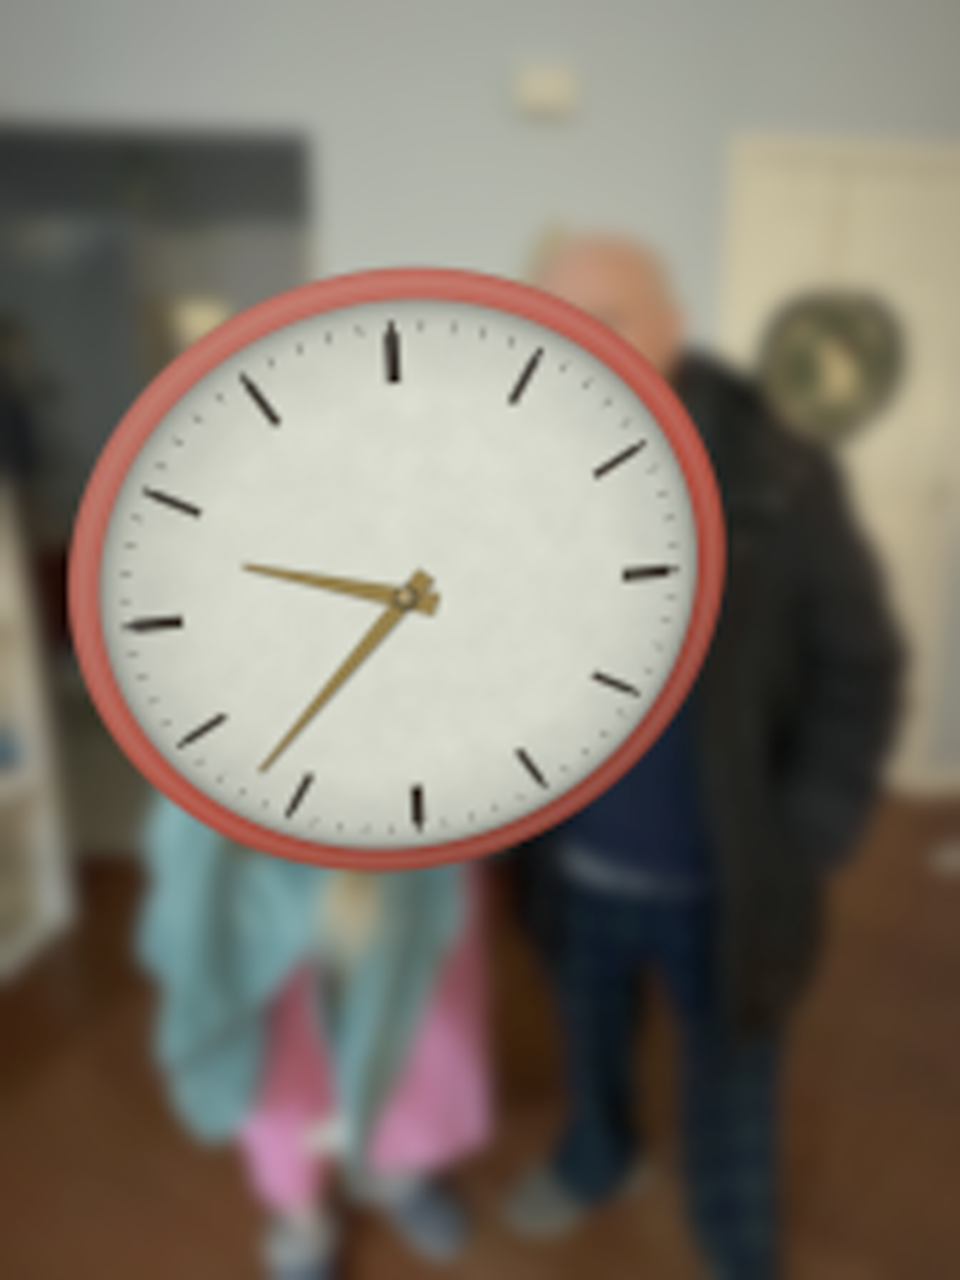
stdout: 9 h 37 min
